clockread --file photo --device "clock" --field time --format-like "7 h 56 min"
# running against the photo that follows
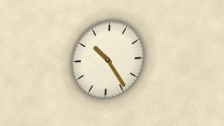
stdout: 10 h 24 min
